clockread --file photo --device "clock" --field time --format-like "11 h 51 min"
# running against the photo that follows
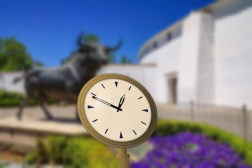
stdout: 12 h 49 min
